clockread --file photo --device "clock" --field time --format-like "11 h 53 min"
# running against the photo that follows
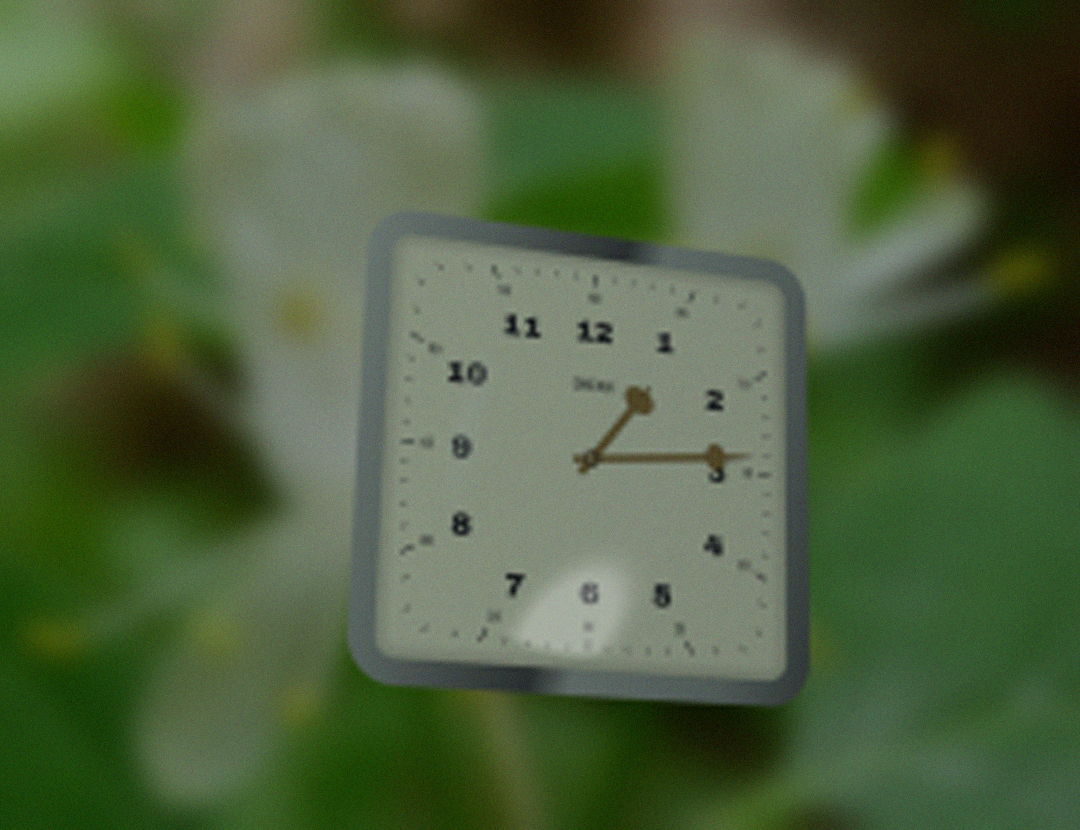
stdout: 1 h 14 min
